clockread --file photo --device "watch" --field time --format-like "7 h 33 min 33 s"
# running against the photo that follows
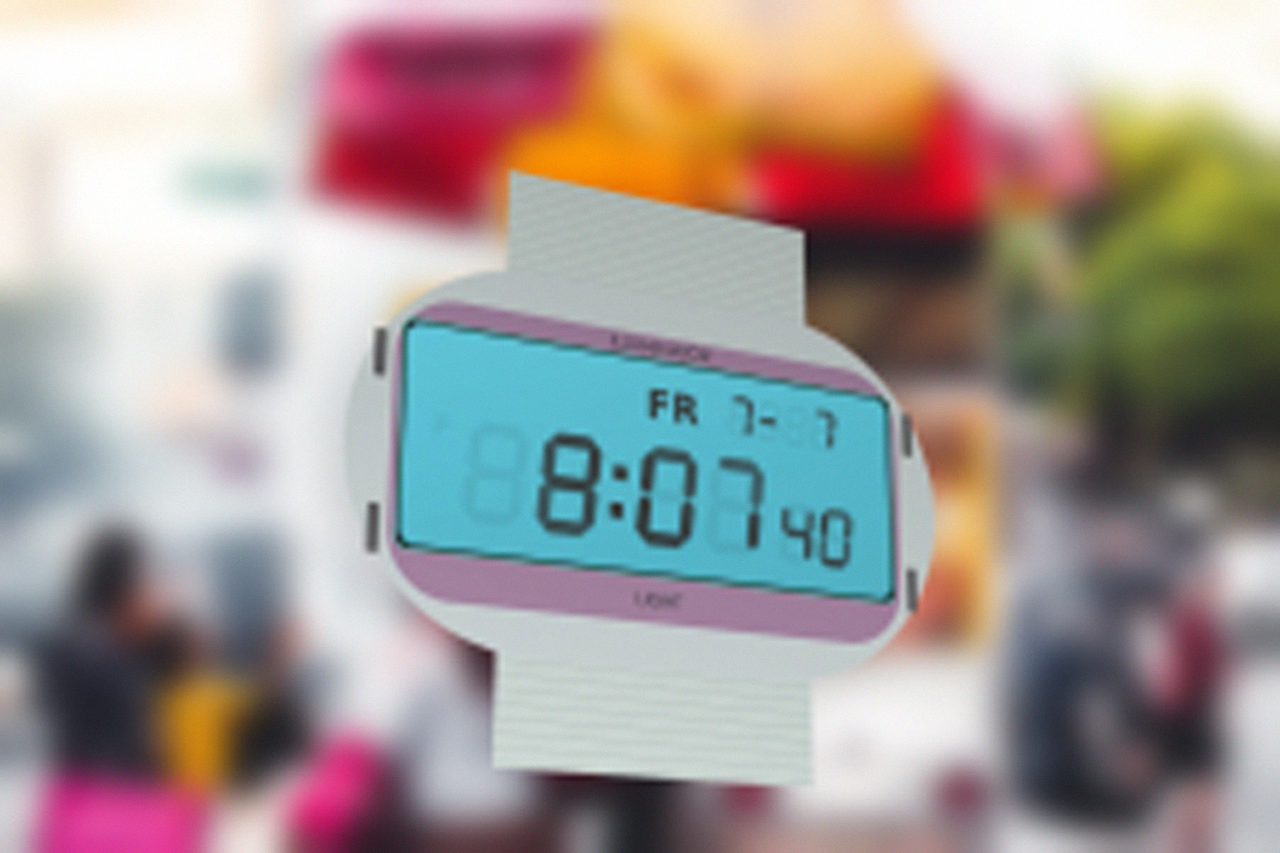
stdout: 8 h 07 min 40 s
